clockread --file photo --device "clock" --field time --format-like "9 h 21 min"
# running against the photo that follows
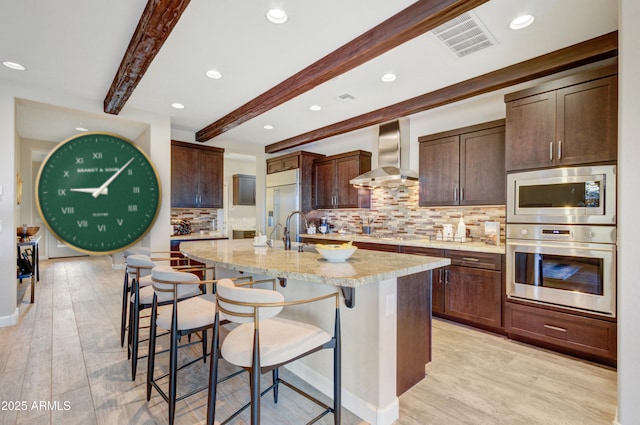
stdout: 9 h 08 min
